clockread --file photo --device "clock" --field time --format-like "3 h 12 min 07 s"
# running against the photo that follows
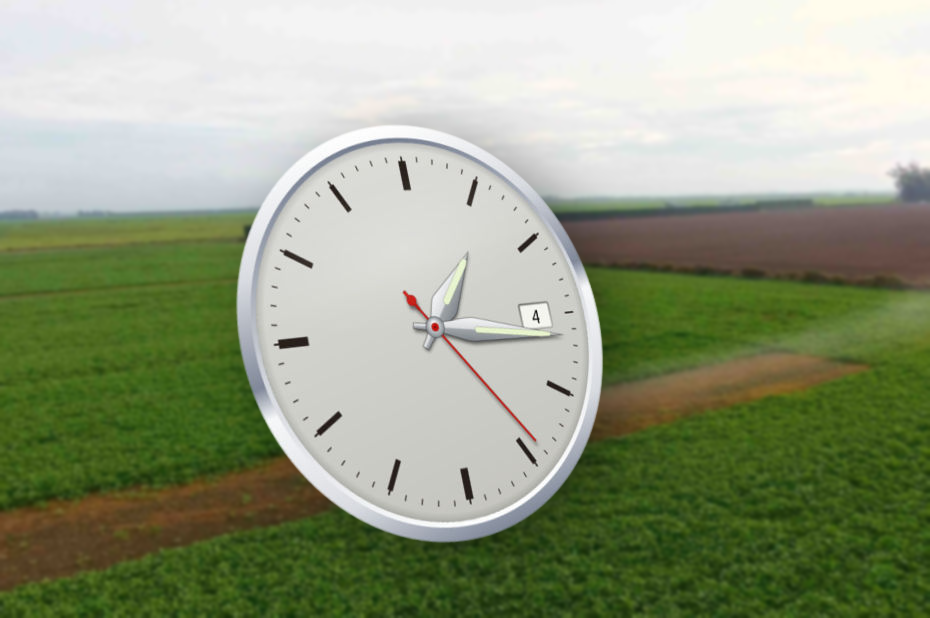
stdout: 1 h 16 min 24 s
